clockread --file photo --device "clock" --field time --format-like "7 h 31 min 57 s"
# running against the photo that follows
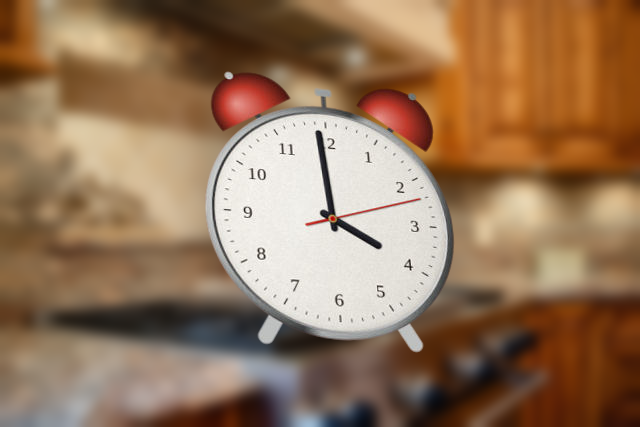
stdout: 3 h 59 min 12 s
